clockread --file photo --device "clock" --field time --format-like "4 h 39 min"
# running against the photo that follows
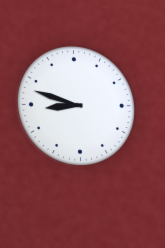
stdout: 8 h 48 min
